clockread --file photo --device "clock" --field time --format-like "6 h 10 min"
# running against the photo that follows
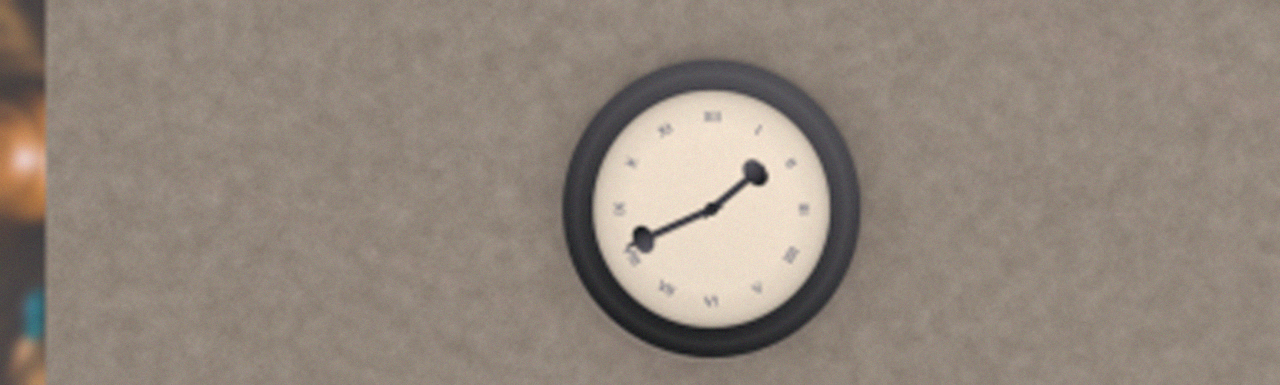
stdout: 1 h 41 min
